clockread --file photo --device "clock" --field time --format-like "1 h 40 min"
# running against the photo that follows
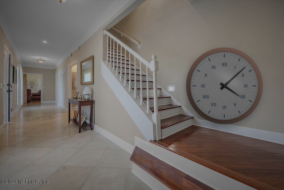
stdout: 4 h 08 min
